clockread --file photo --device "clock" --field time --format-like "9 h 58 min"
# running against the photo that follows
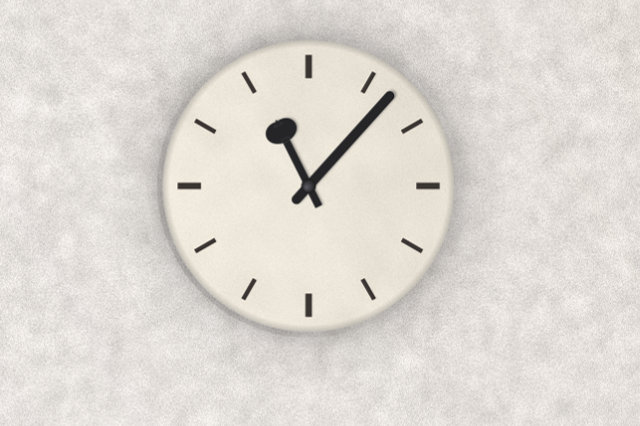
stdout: 11 h 07 min
